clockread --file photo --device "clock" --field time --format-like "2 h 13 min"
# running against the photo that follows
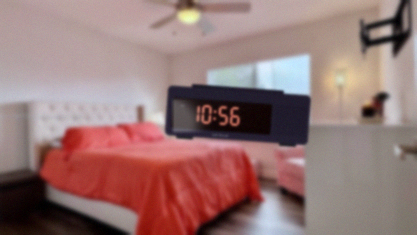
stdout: 10 h 56 min
